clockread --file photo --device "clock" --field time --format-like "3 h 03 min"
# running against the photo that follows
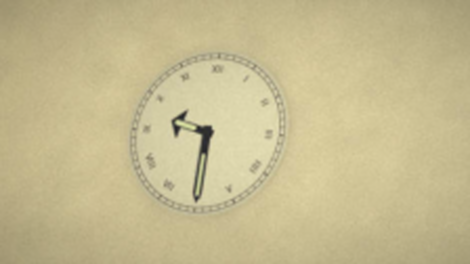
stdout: 9 h 30 min
